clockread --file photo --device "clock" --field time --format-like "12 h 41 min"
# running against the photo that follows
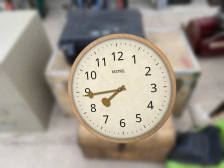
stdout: 7 h 44 min
